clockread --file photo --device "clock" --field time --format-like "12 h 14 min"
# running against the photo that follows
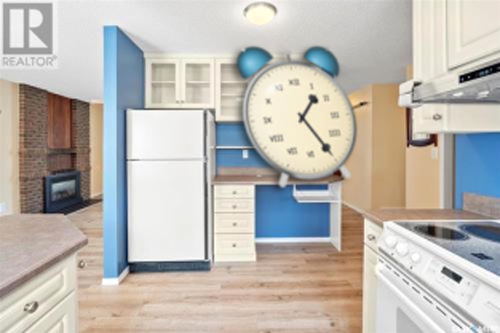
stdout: 1 h 25 min
